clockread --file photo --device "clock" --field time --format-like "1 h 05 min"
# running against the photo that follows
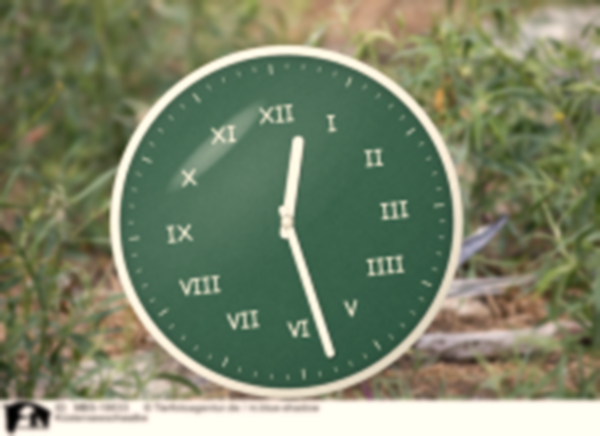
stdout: 12 h 28 min
